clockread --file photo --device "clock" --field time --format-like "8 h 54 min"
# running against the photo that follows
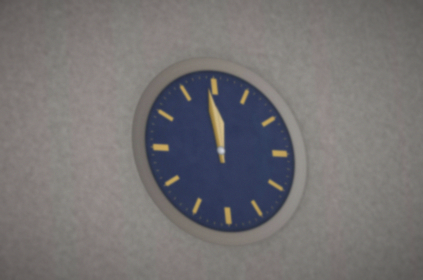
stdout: 11 h 59 min
